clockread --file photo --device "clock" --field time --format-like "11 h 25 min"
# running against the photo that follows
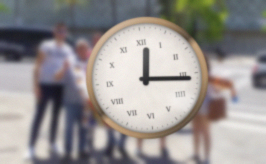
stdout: 12 h 16 min
